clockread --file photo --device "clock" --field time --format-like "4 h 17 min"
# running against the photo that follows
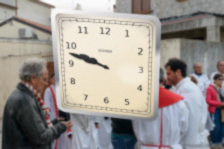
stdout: 9 h 48 min
